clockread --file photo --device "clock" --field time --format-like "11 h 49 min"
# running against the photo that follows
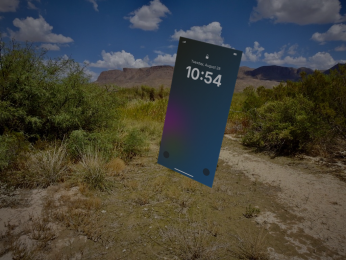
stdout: 10 h 54 min
